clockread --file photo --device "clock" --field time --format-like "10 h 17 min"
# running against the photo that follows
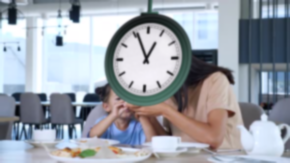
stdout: 12 h 56 min
